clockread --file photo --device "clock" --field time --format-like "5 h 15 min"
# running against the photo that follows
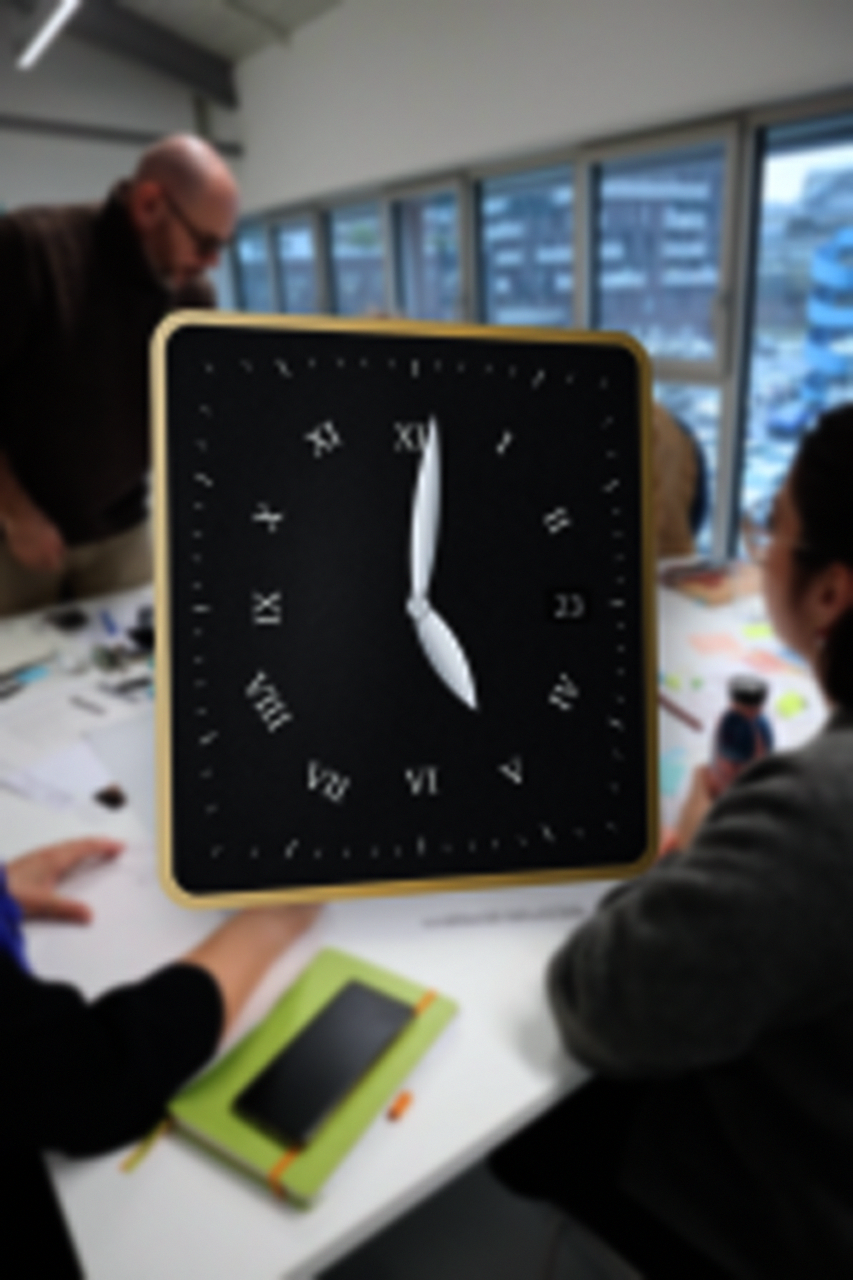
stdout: 5 h 01 min
